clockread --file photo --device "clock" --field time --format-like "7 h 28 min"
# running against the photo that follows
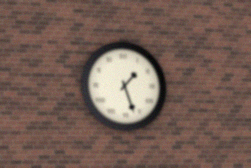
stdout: 1 h 27 min
